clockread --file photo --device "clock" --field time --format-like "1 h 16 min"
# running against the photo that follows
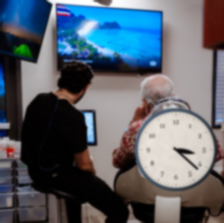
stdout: 3 h 22 min
